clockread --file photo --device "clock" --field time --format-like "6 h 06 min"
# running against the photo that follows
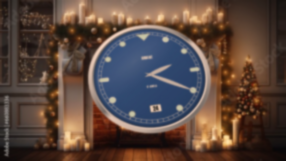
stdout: 2 h 20 min
